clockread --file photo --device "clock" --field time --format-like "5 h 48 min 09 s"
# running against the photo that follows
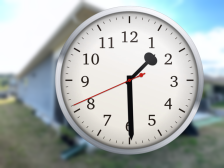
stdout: 1 h 29 min 41 s
